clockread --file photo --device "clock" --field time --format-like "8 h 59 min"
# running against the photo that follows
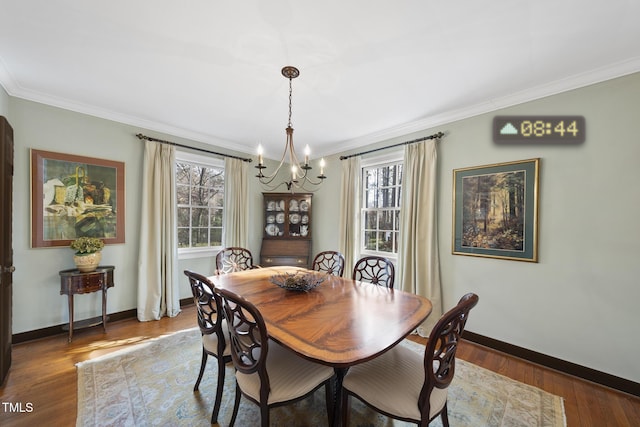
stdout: 8 h 44 min
